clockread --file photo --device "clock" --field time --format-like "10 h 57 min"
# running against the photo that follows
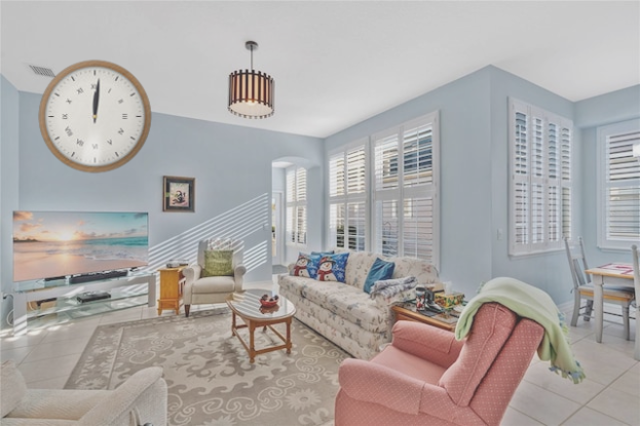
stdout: 12 h 01 min
